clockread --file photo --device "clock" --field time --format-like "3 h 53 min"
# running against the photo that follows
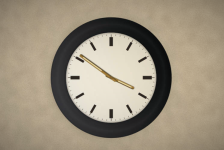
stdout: 3 h 51 min
